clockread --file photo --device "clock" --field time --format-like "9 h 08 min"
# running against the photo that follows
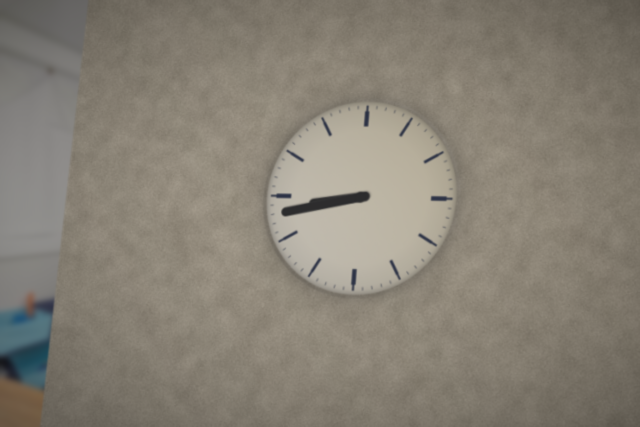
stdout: 8 h 43 min
